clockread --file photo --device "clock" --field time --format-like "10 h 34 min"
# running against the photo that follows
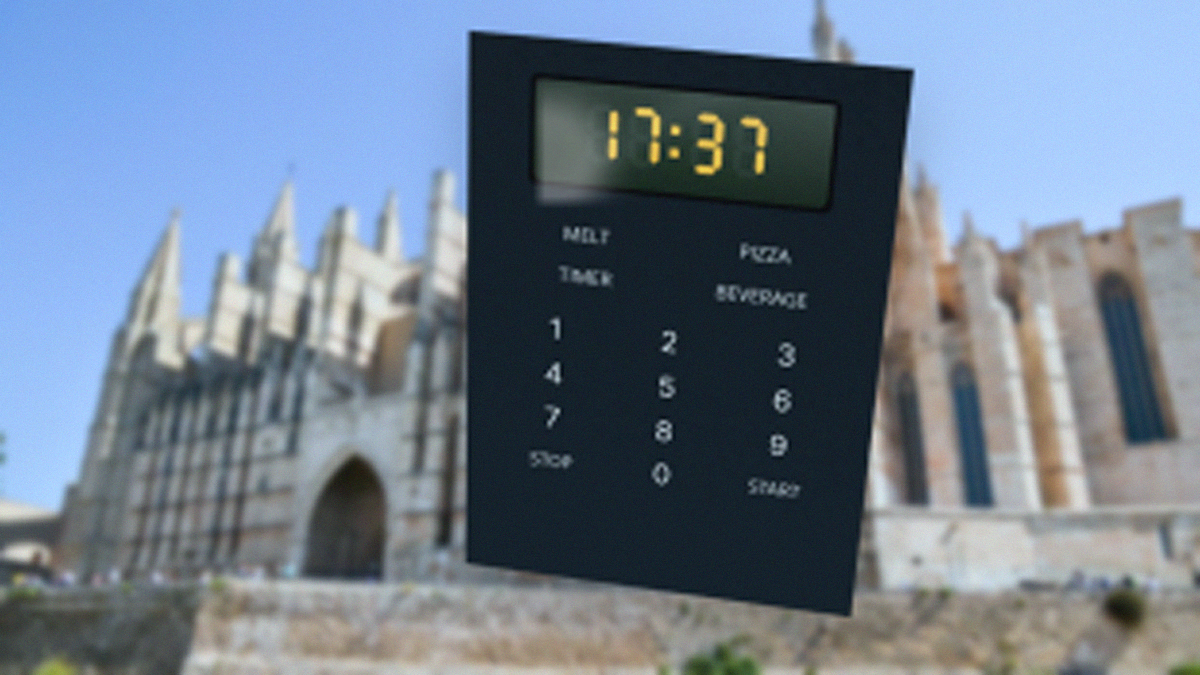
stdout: 17 h 37 min
